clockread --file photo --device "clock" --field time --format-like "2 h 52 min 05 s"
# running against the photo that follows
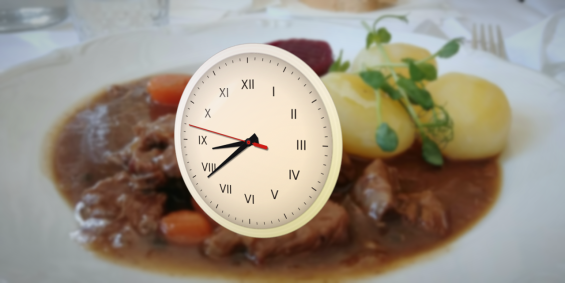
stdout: 8 h 38 min 47 s
